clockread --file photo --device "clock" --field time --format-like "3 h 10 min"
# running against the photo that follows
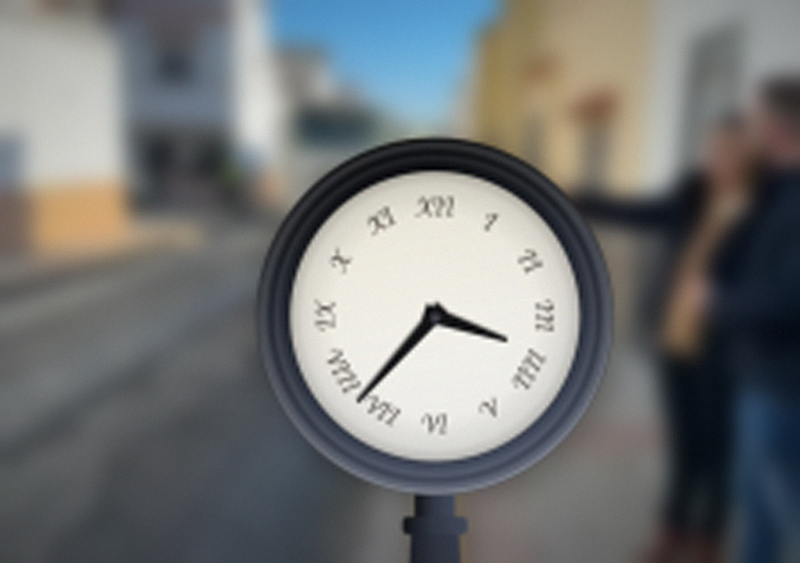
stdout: 3 h 37 min
